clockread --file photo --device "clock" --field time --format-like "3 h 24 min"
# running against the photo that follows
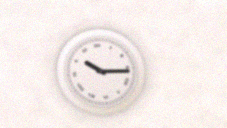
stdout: 10 h 16 min
